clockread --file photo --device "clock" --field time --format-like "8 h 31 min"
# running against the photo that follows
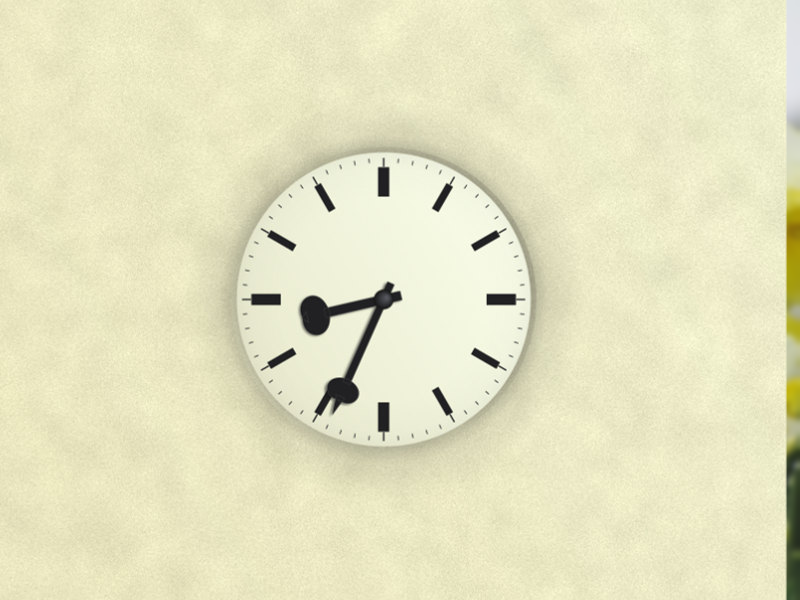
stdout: 8 h 34 min
